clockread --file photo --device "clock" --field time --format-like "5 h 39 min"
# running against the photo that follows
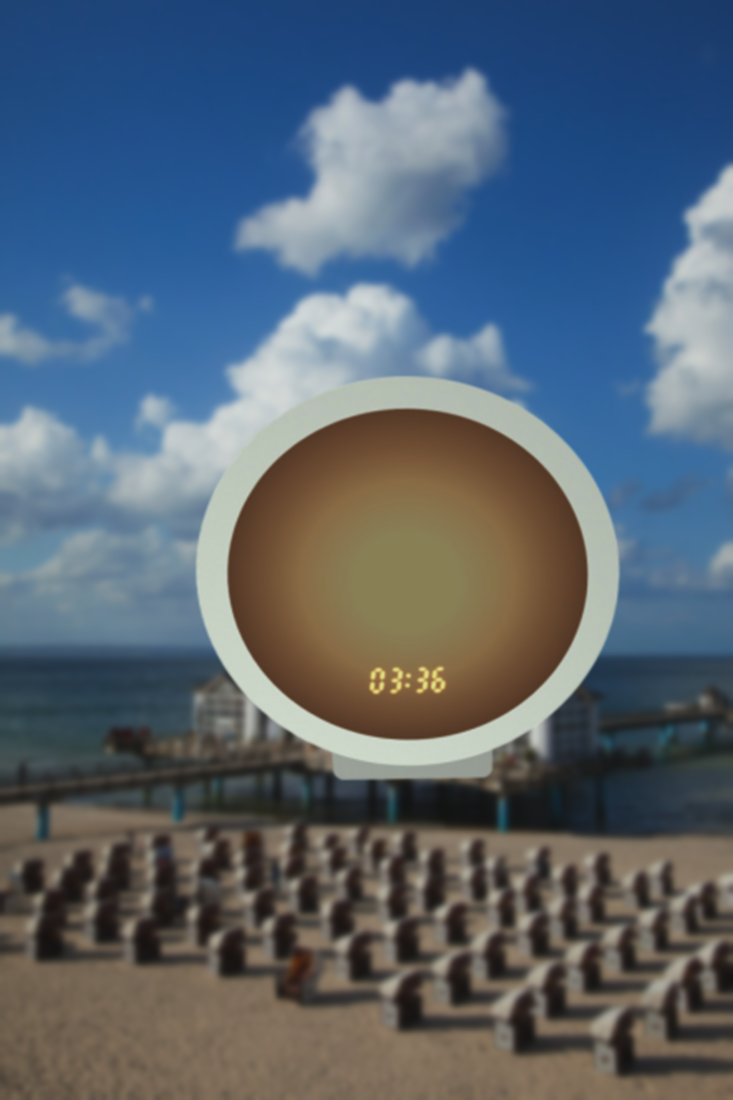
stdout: 3 h 36 min
